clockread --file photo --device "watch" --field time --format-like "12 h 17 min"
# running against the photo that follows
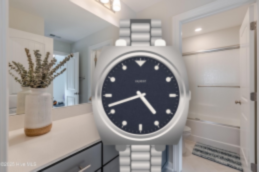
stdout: 4 h 42 min
